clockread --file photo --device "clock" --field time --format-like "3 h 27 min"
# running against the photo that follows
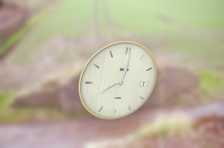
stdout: 8 h 01 min
